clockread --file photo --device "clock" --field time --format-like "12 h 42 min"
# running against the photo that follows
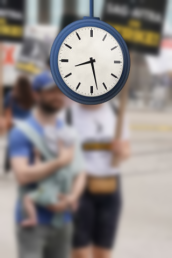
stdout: 8 h 28 min
